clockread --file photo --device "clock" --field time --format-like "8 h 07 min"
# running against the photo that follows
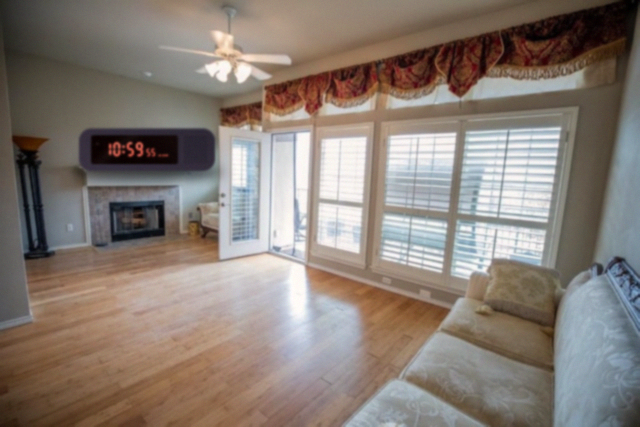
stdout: 10 h 59 min
